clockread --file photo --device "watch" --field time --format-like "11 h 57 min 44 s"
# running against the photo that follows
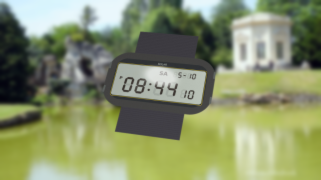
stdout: 8 h 44 min 10 s
